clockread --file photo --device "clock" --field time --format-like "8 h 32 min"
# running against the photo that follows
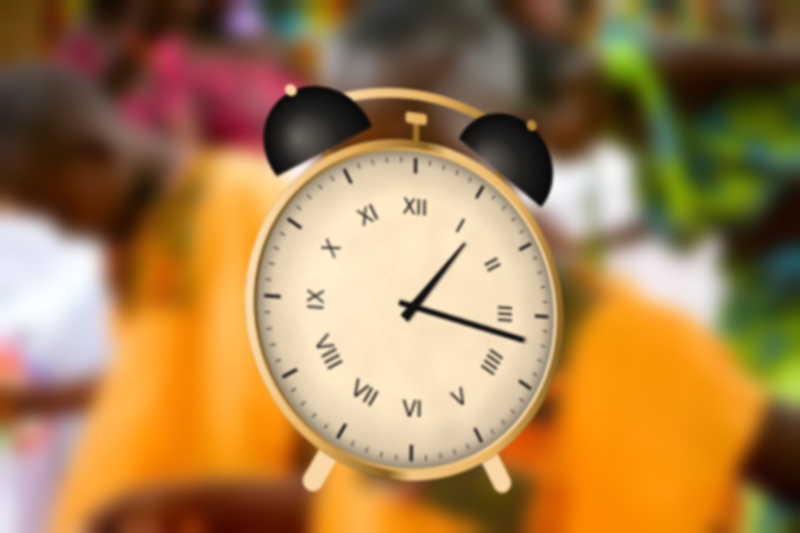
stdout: 1 h 17 min
